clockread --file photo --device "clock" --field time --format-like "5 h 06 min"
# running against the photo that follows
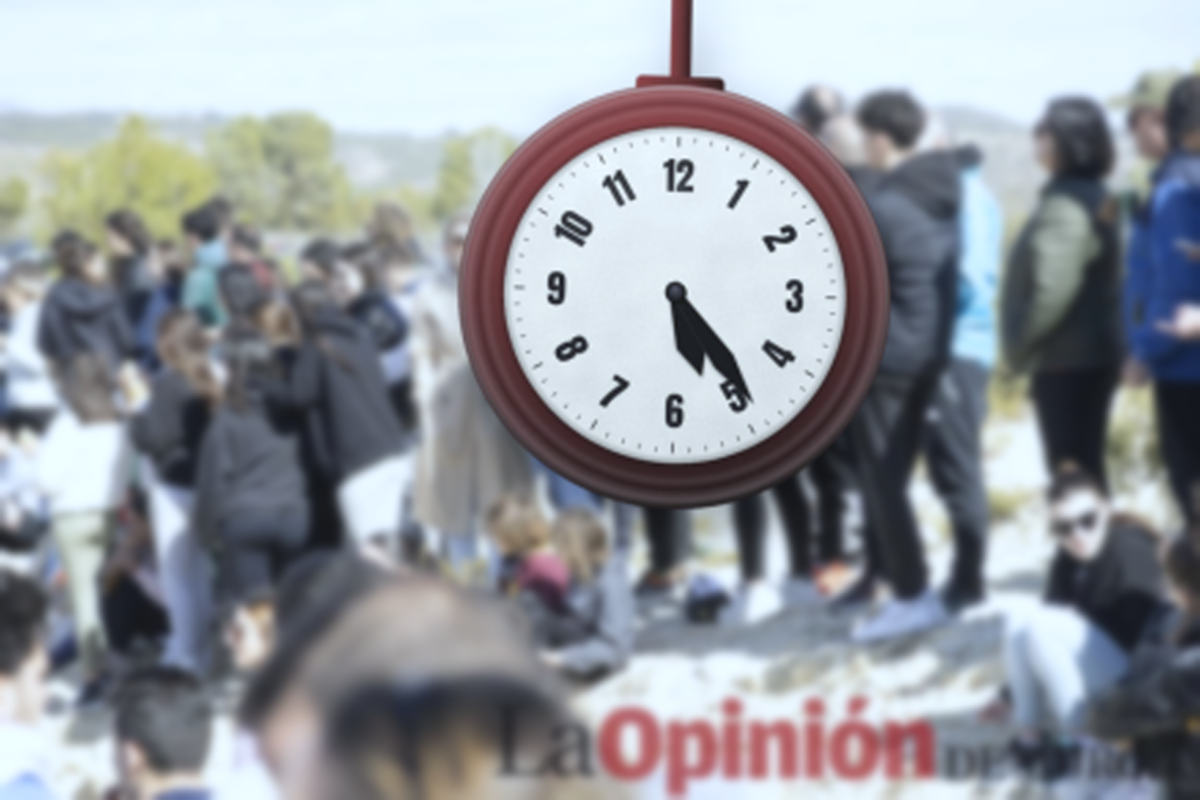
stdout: 5 h 24 min
